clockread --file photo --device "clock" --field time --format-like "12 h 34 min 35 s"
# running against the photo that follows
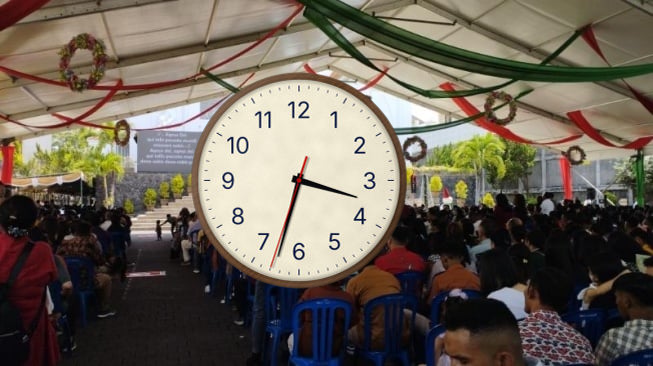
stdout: 3 h 32 min 33 s
